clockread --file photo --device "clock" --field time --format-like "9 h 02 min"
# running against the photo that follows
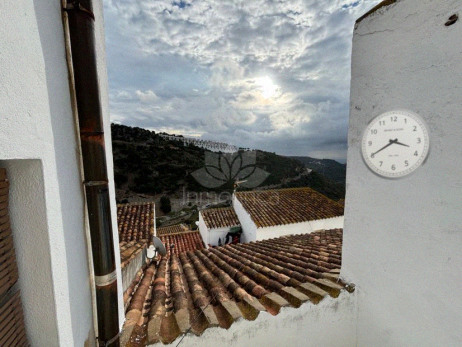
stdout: 3 h 40 min
